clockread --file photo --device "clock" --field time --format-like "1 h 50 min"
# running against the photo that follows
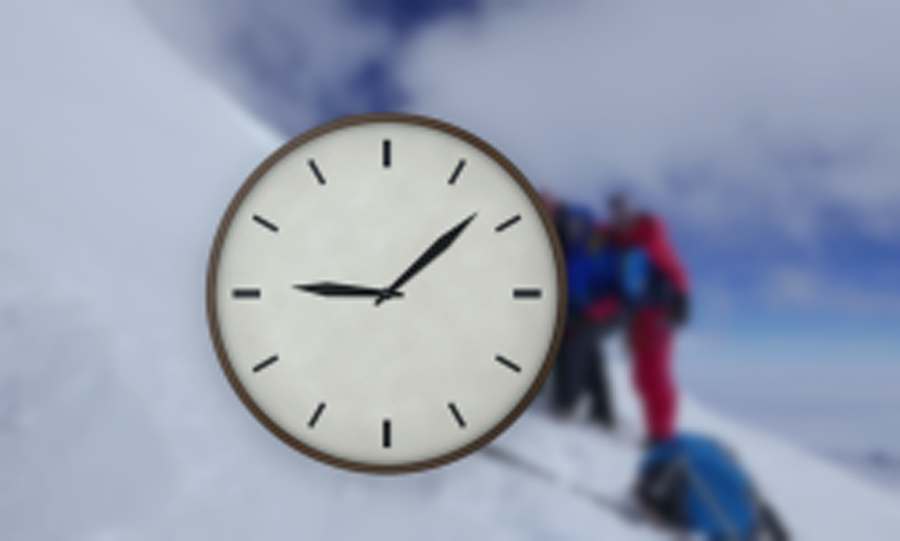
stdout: 9 h 08 min
